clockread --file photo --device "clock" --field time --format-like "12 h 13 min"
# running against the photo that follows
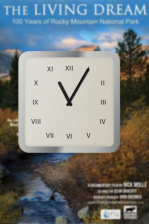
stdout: 11 h 05 min
